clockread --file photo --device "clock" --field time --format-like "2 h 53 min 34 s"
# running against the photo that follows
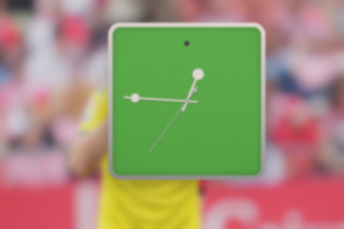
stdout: 12 h 45 min 36 s
